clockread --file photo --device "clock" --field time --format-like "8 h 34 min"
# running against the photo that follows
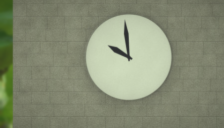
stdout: 9 h 59 min
